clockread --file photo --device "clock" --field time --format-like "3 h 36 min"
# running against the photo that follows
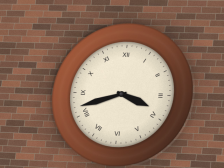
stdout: 3 h 42 min
